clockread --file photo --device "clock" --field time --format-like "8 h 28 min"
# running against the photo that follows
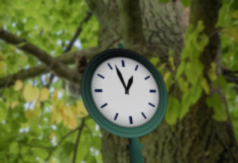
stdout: 12 h 57 min
